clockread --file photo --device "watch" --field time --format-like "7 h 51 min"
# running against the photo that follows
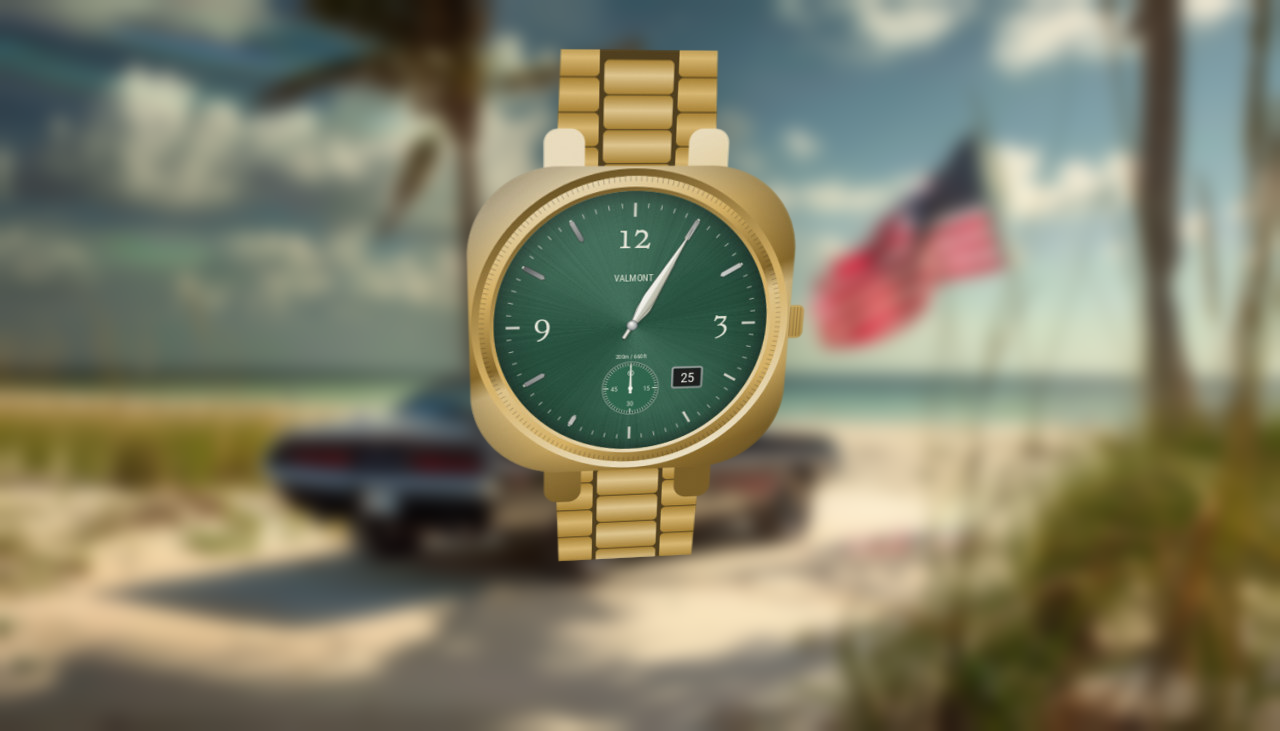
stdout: 1 h 05 min
